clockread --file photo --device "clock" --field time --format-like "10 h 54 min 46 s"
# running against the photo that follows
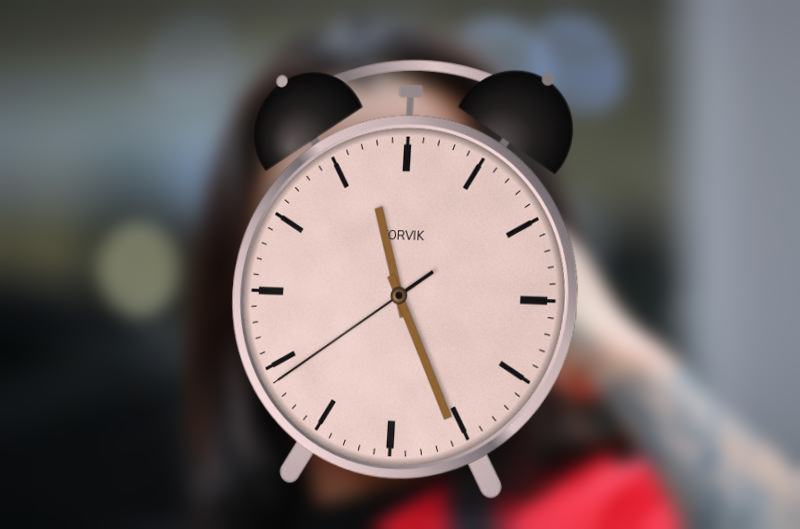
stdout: 11 h 25 min 39 s
